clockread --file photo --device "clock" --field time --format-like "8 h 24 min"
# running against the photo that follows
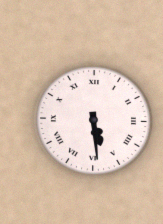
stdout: 5 h 29 min
